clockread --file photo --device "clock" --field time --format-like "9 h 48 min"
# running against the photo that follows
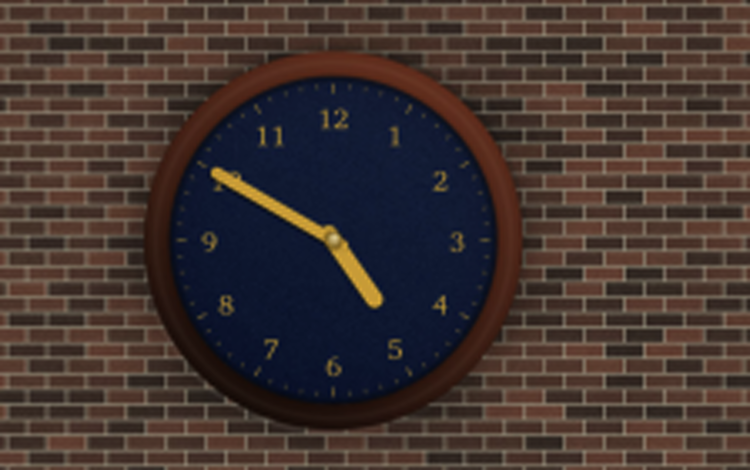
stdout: 4 h 50 min
